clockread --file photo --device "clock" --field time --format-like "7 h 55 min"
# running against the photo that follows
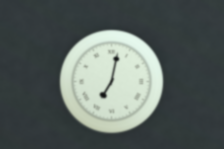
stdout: 7 h 02 min
